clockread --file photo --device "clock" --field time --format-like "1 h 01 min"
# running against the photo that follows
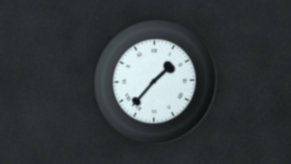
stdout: 1 h 37 min
